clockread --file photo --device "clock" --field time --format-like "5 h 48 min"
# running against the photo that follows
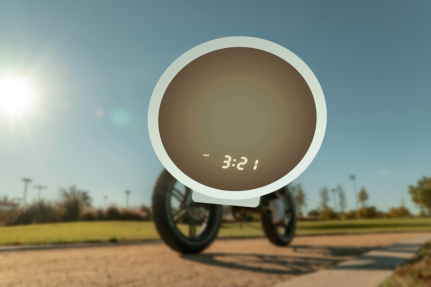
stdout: 3 h 21 min
